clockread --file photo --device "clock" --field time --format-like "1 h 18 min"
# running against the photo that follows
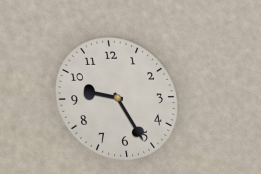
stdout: 9 h 26 min
